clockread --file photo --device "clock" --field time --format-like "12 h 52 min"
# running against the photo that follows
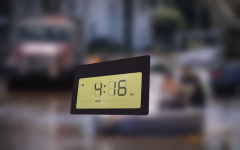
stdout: 4 h 16 min
